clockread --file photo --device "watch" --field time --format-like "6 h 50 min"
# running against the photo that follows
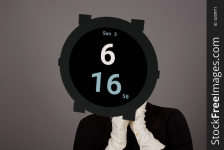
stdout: 6 h 16 min
